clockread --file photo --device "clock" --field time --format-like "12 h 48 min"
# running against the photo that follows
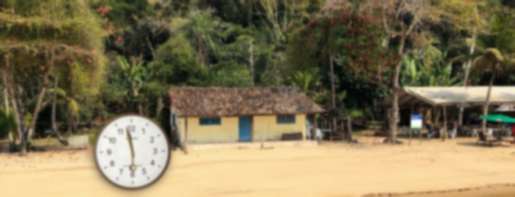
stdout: 5 h 58 min
